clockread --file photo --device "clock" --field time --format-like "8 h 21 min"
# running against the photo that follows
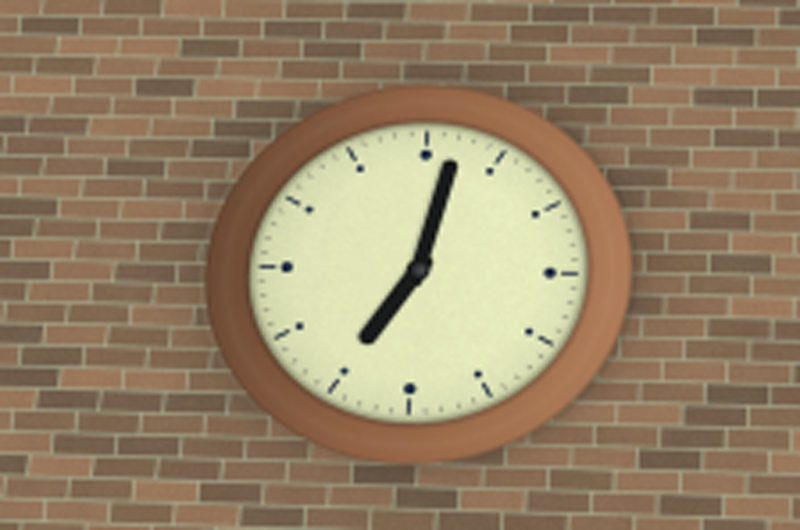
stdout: 7 h 02 min
